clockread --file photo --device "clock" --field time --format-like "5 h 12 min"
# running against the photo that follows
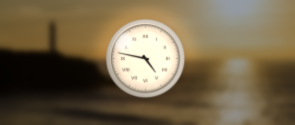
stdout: 4 h 47 min
